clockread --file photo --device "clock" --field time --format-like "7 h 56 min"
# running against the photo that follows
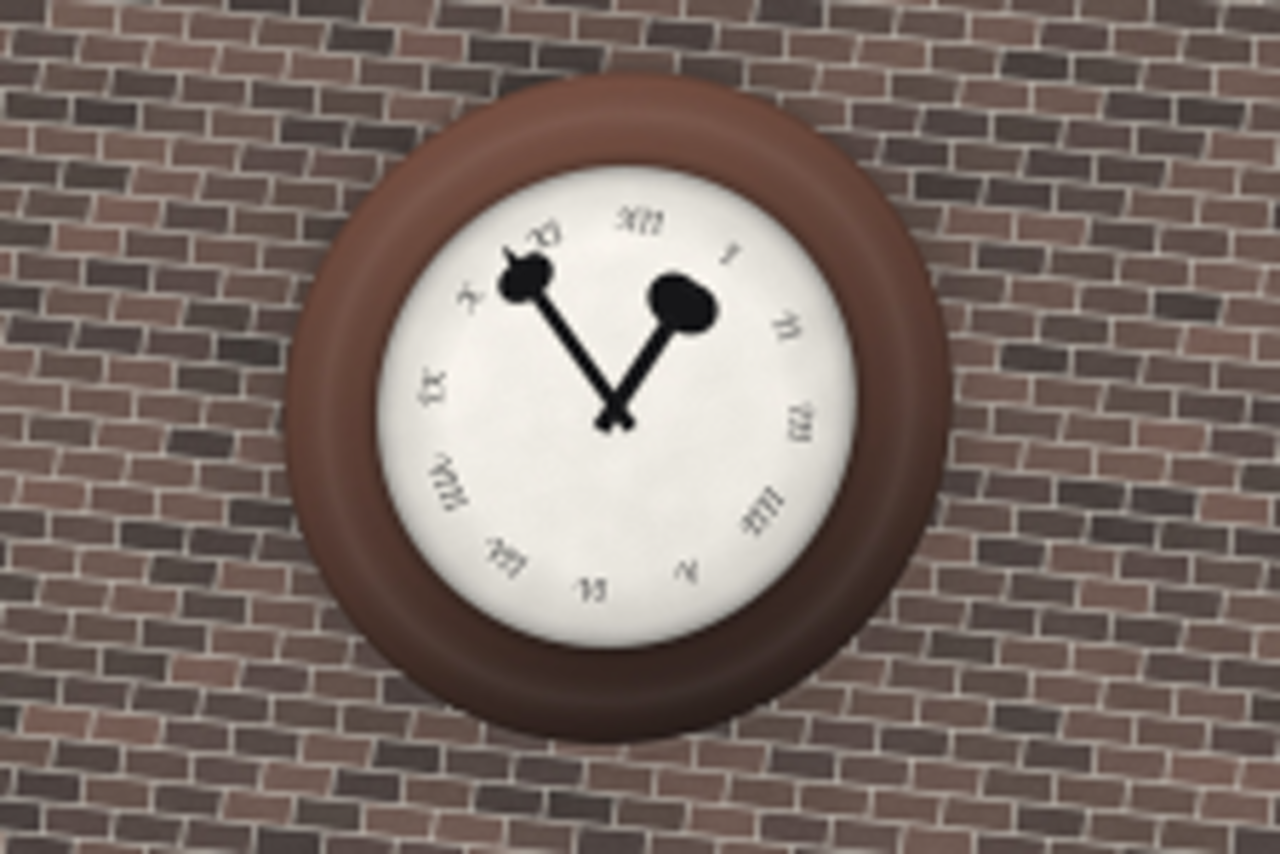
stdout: 12 h 53 min
